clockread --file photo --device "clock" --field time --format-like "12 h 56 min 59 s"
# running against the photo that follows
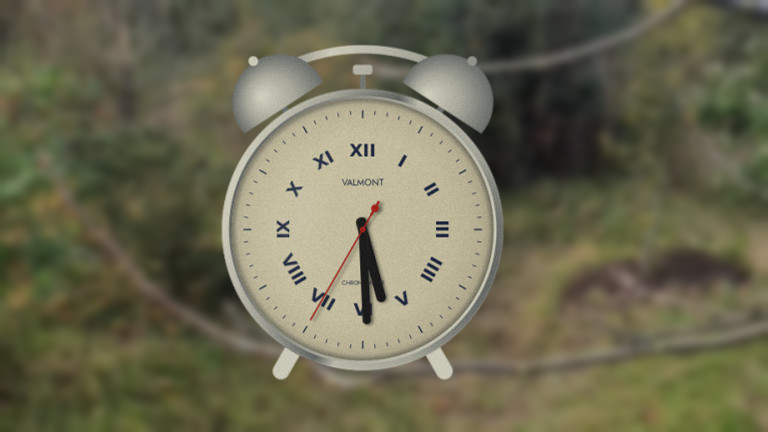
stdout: 5 h 29 min 35 s
